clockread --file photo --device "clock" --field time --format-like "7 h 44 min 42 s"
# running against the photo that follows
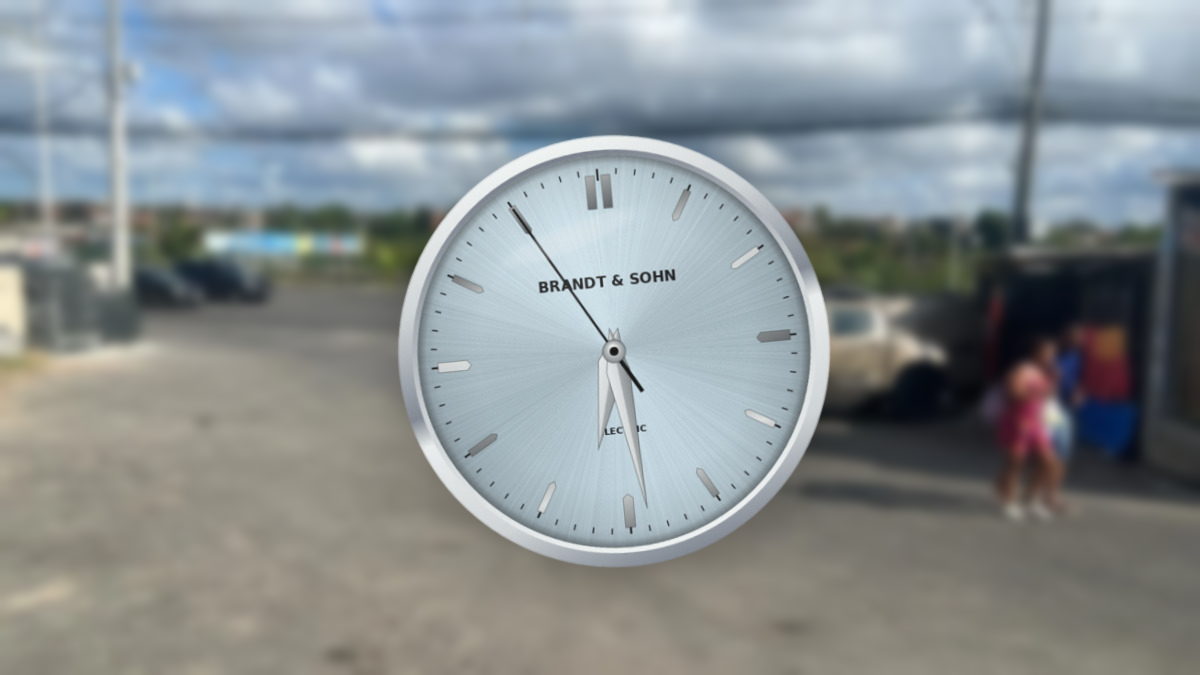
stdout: 6 h 28 min 55 s
